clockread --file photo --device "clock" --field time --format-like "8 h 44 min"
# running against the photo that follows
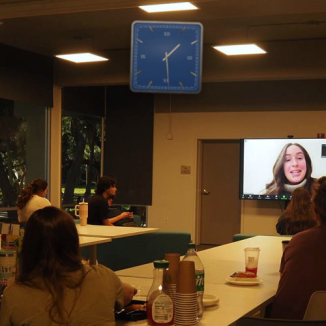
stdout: 1 h 29 min
